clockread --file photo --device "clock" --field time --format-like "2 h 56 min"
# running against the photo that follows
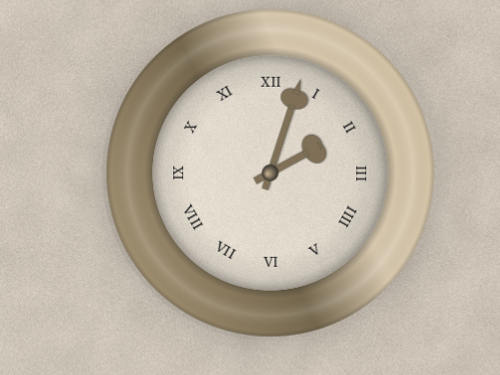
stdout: 2 h 03 min
